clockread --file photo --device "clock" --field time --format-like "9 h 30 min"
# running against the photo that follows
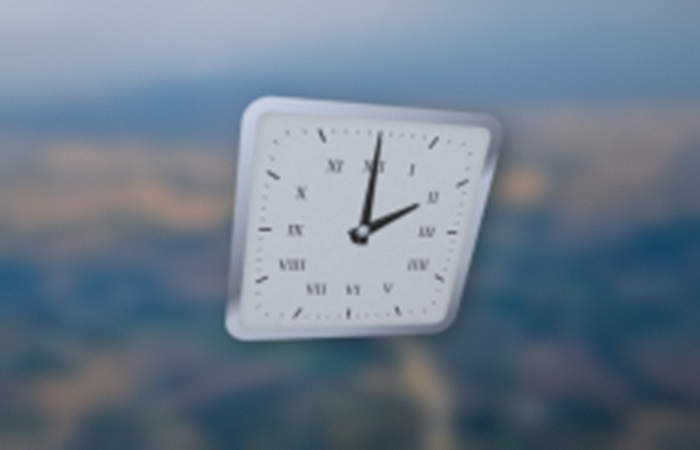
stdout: 2 h 00 min
